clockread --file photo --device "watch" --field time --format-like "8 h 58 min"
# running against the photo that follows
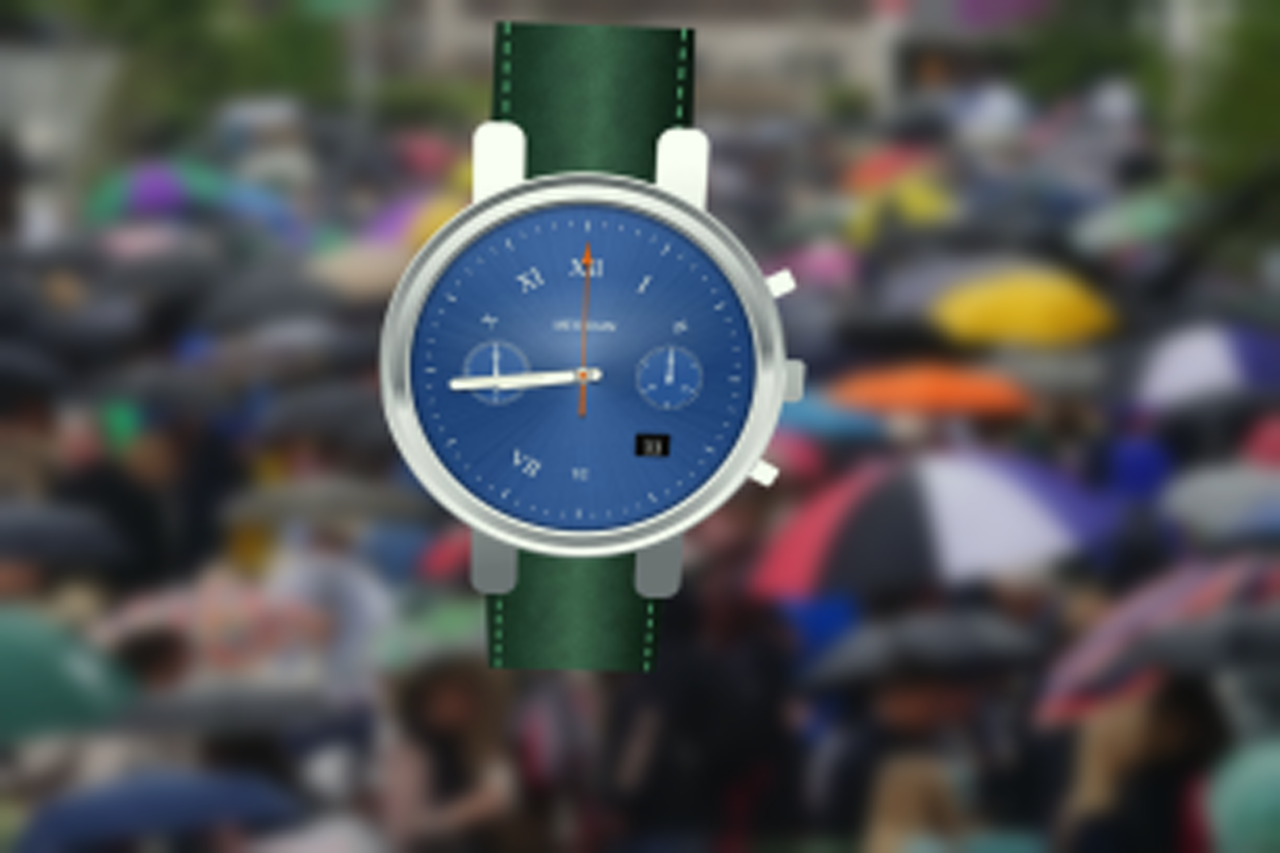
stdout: 8 h 44 min
